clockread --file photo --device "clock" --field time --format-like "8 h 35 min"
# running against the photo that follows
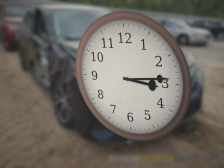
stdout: 3 h 14 min
